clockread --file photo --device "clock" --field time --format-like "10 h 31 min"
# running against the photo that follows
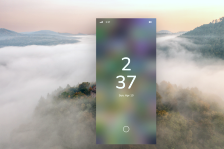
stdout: 2 h 37 min
